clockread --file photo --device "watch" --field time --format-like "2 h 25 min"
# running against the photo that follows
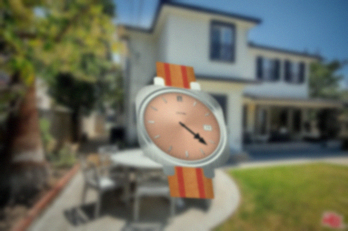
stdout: 4 h 22 min
